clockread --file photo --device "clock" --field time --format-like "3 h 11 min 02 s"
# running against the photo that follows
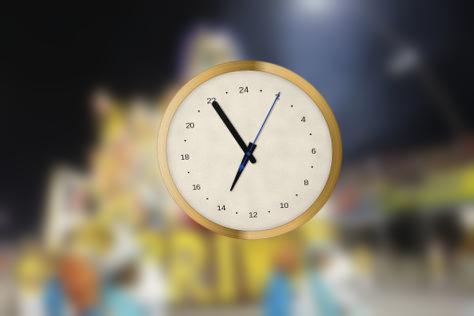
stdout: 13 h 55 min 05 s
